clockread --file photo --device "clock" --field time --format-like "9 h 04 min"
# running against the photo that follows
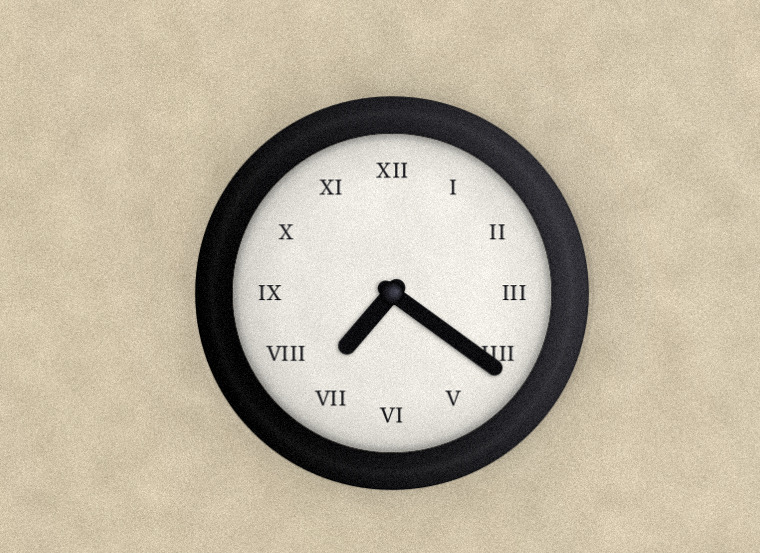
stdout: 7 h 21 min
